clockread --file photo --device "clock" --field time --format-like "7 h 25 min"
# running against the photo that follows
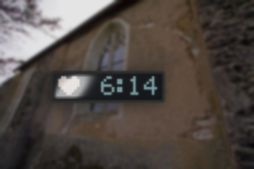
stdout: 6 h 14 min
